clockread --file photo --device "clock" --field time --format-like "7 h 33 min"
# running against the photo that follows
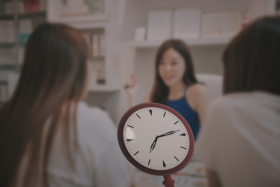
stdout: 7 h 13 min
